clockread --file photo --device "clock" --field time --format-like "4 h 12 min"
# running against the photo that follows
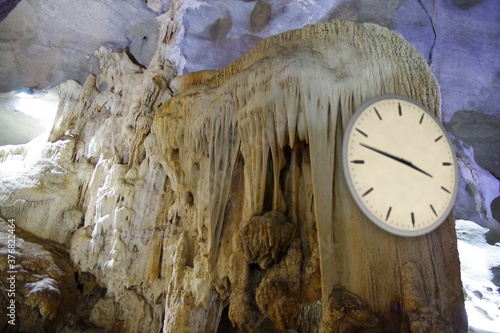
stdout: 3 h 48 min
